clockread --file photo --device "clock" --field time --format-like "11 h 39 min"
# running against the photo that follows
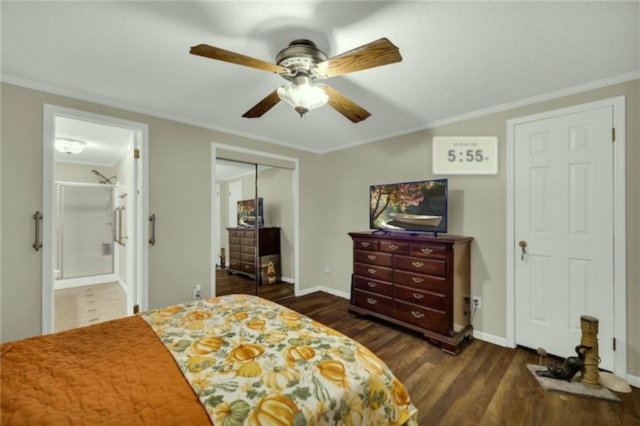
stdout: 5 h 55 min
